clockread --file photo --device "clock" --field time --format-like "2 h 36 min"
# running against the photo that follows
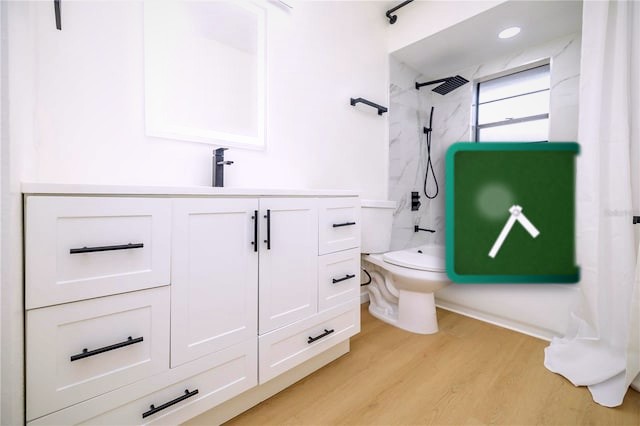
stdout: 4 h 35 min
